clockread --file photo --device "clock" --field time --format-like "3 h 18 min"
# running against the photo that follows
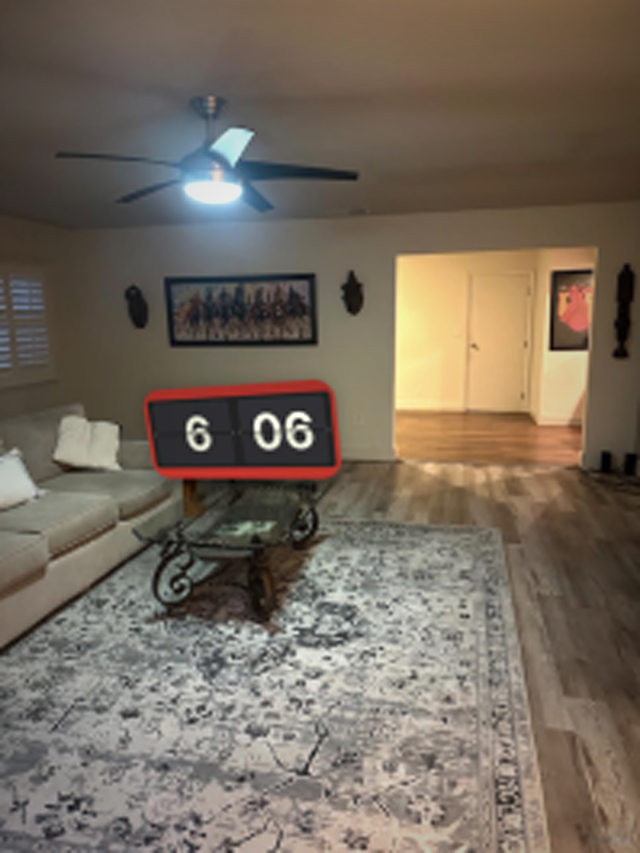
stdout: 6 h 06 min
